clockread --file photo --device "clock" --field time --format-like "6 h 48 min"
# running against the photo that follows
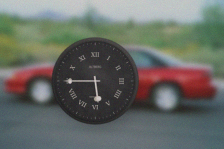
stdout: 5 h 45 min
